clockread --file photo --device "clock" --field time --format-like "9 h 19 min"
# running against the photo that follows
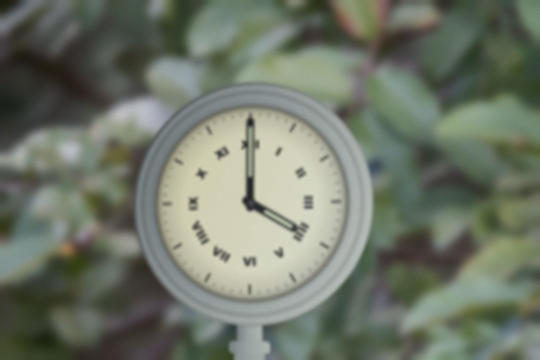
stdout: 4 h 00 min
